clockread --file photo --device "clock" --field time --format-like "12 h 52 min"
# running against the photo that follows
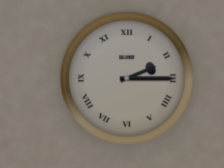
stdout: 2 h 15 min
